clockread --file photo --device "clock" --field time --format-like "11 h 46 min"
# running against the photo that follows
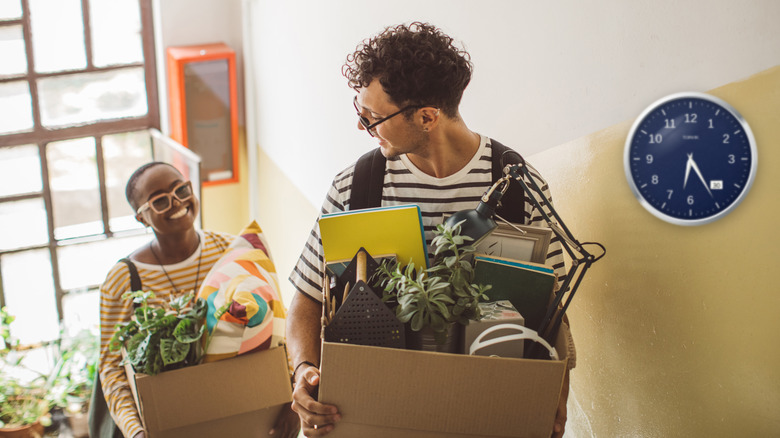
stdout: 6 h 25 min
